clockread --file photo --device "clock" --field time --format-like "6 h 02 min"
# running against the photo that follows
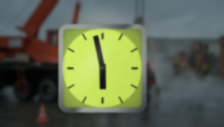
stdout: 5 h 58 min
